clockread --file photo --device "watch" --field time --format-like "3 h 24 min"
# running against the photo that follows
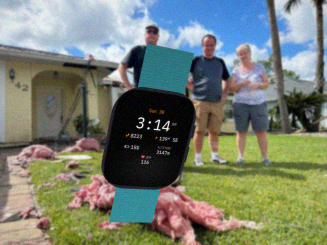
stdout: 3 h 14 min
